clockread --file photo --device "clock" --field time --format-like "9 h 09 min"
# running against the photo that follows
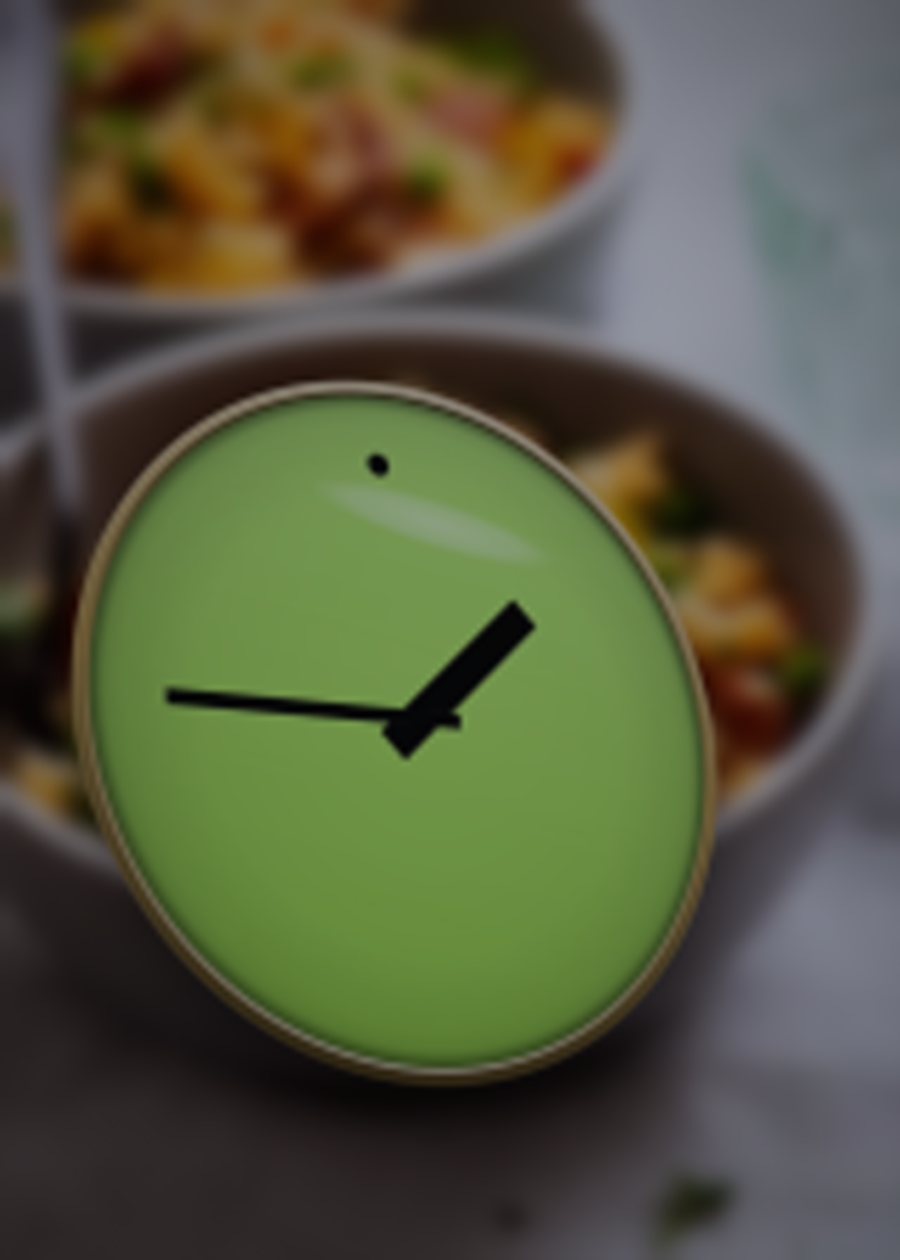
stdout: 1 h 46 min
